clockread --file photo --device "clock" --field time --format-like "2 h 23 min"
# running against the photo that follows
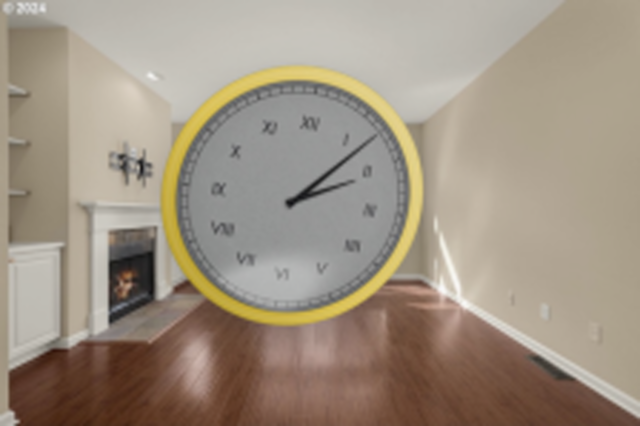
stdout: 2 h 07 min
